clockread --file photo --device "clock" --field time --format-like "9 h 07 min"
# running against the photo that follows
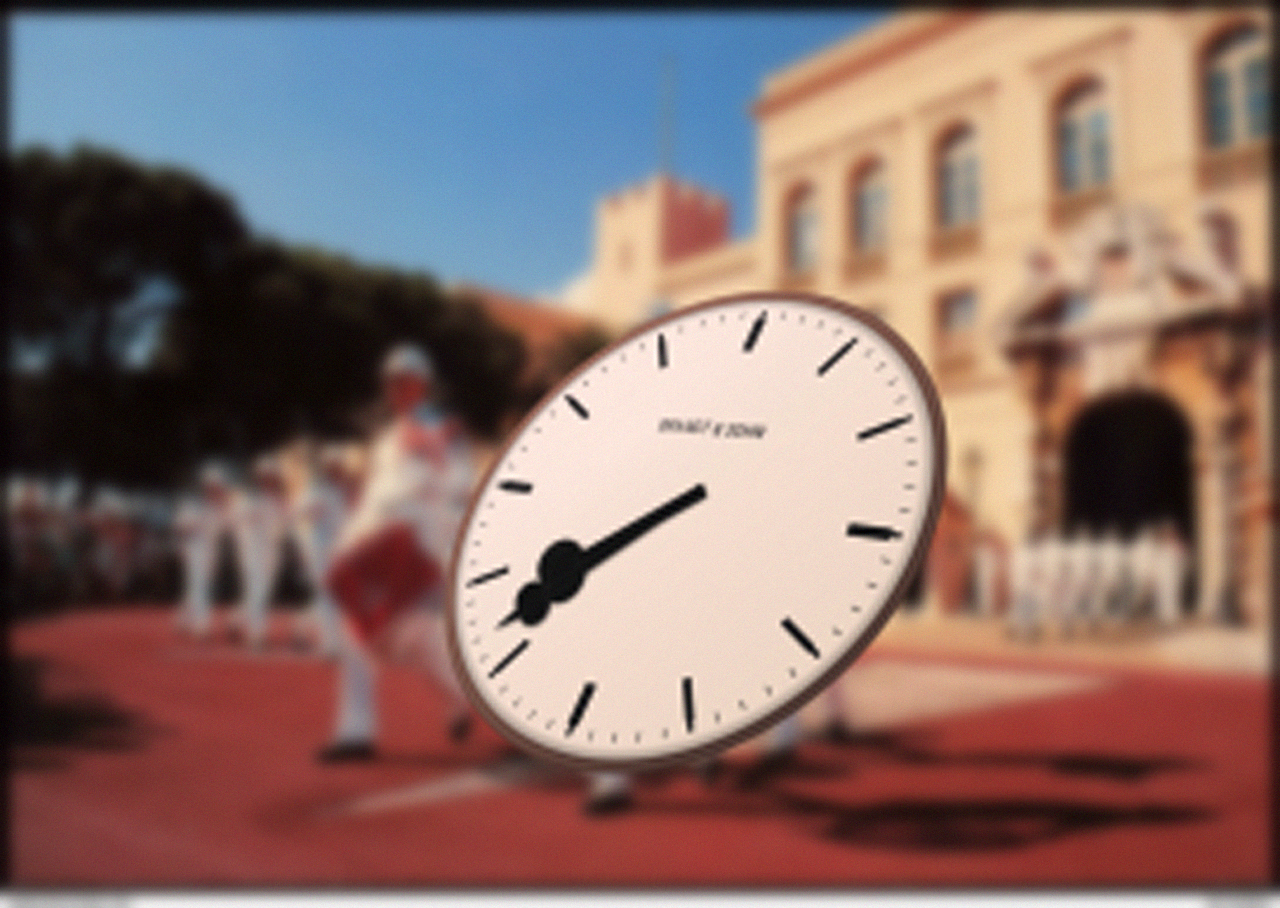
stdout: 7 h 37 min
